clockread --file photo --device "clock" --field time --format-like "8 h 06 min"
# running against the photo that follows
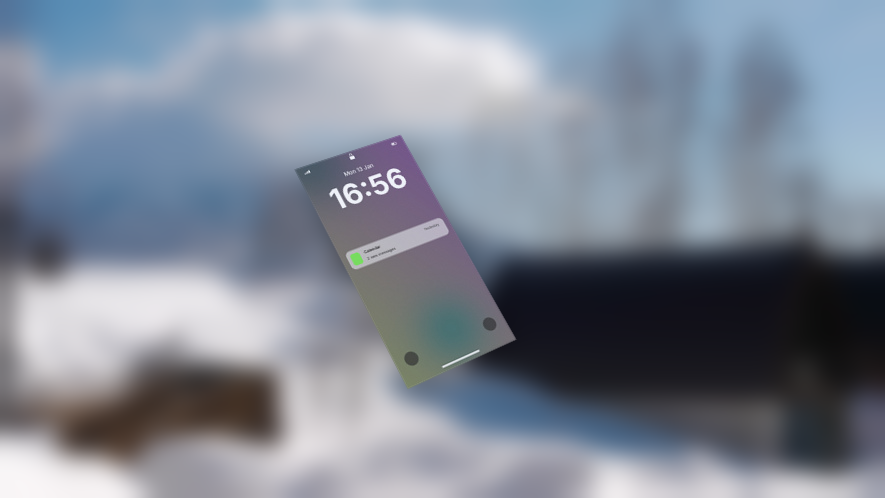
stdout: 16 h 56 min
